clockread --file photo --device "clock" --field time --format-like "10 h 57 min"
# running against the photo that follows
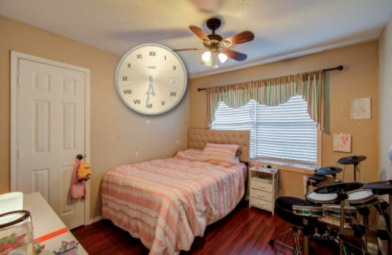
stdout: 5 h 31 min
